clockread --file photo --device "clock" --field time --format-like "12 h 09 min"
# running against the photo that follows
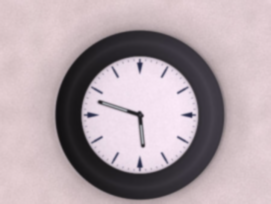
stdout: 5 h 48 min
